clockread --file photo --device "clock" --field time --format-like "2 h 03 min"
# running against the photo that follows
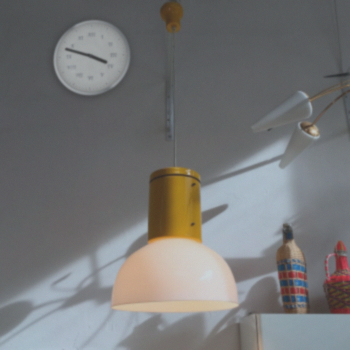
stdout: 3 h 48 min
